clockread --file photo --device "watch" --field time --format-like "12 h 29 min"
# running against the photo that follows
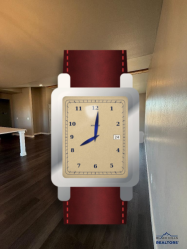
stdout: 8 h 01 min
